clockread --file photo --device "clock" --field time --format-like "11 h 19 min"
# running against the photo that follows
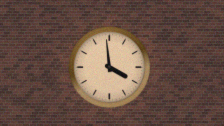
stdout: 3 h 59 min
